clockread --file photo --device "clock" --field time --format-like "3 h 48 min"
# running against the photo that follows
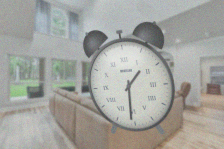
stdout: 1 h 31 min
